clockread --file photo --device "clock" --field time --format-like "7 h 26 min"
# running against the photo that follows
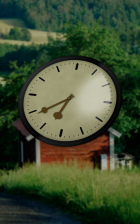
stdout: 6 h 39 min
